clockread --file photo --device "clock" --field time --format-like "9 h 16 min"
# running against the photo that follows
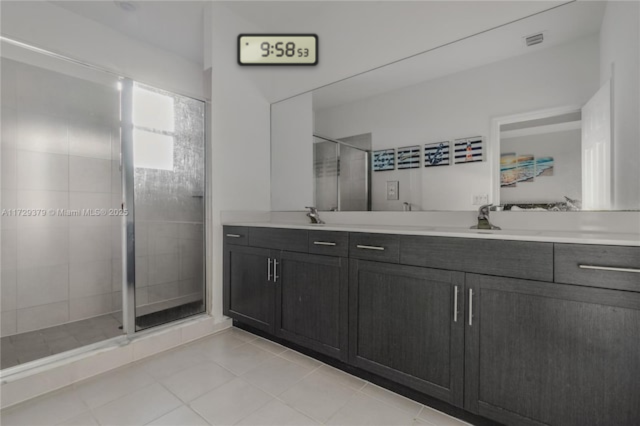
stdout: 9 h 58 min
